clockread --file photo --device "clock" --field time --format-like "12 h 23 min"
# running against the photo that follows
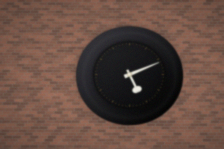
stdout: 5 h 11 min
